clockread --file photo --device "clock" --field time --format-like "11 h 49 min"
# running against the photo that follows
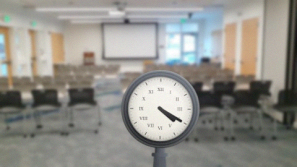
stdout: 4 h 20 min
